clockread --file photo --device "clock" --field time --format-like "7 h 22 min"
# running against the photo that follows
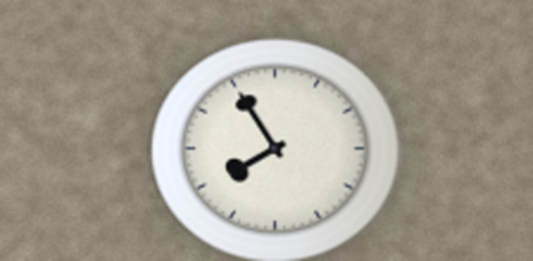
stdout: 7 h 55 min
